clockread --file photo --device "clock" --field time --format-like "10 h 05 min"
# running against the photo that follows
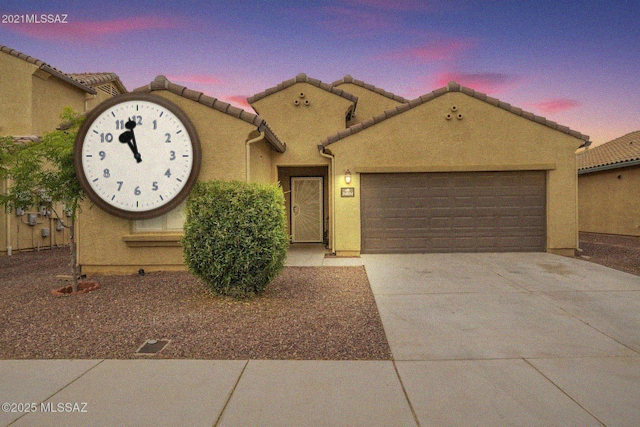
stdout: 10 h 58 min
